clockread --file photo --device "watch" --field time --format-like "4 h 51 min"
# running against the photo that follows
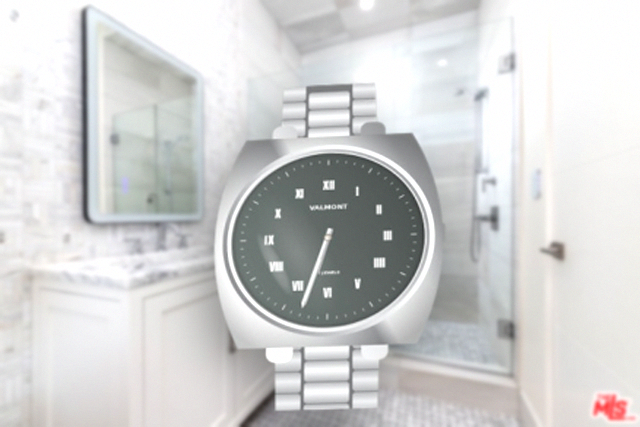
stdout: 6 h 33 min
